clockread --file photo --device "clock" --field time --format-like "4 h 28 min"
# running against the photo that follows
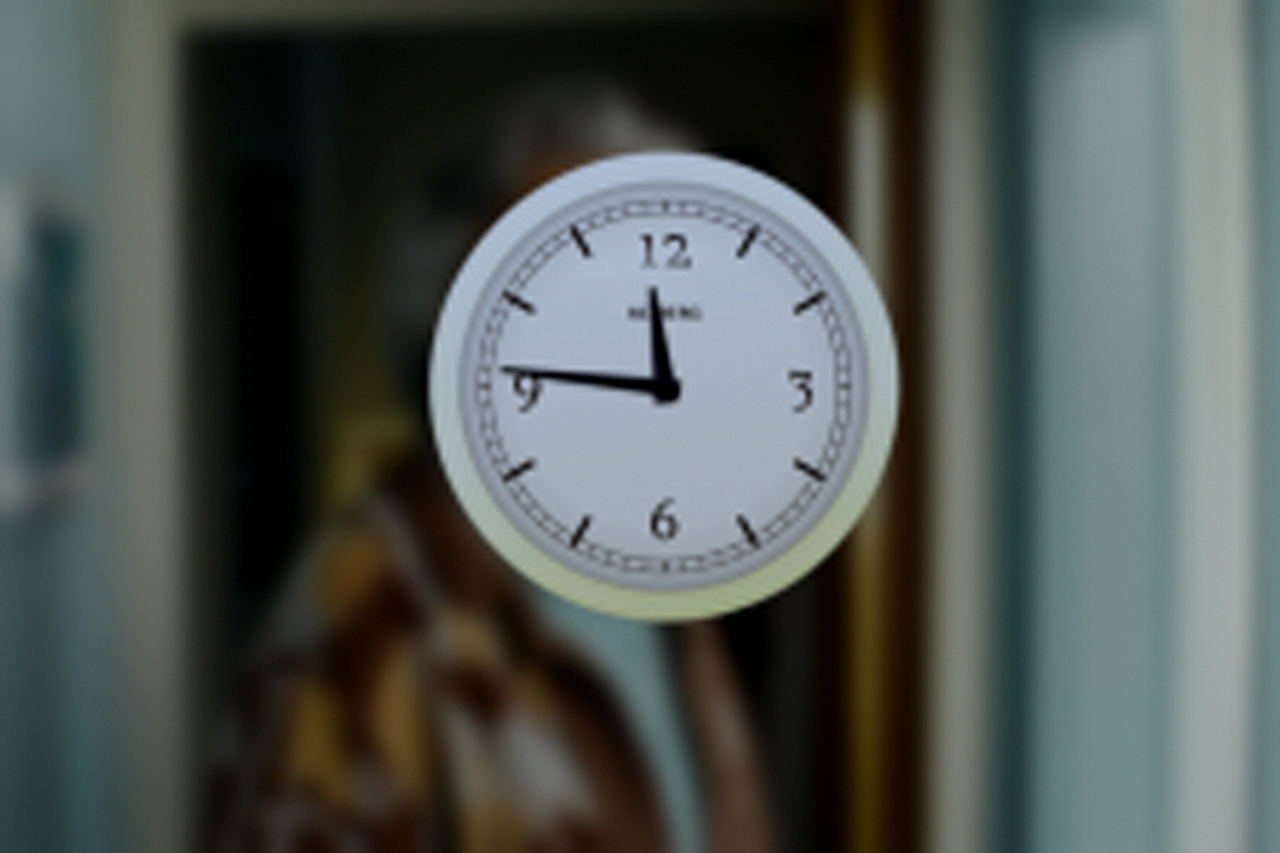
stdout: 11 h 46 min
